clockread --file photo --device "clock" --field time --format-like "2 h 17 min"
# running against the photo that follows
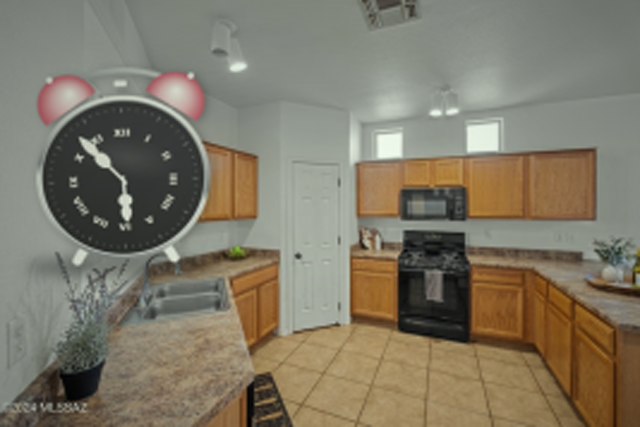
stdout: 5 h 53 min
